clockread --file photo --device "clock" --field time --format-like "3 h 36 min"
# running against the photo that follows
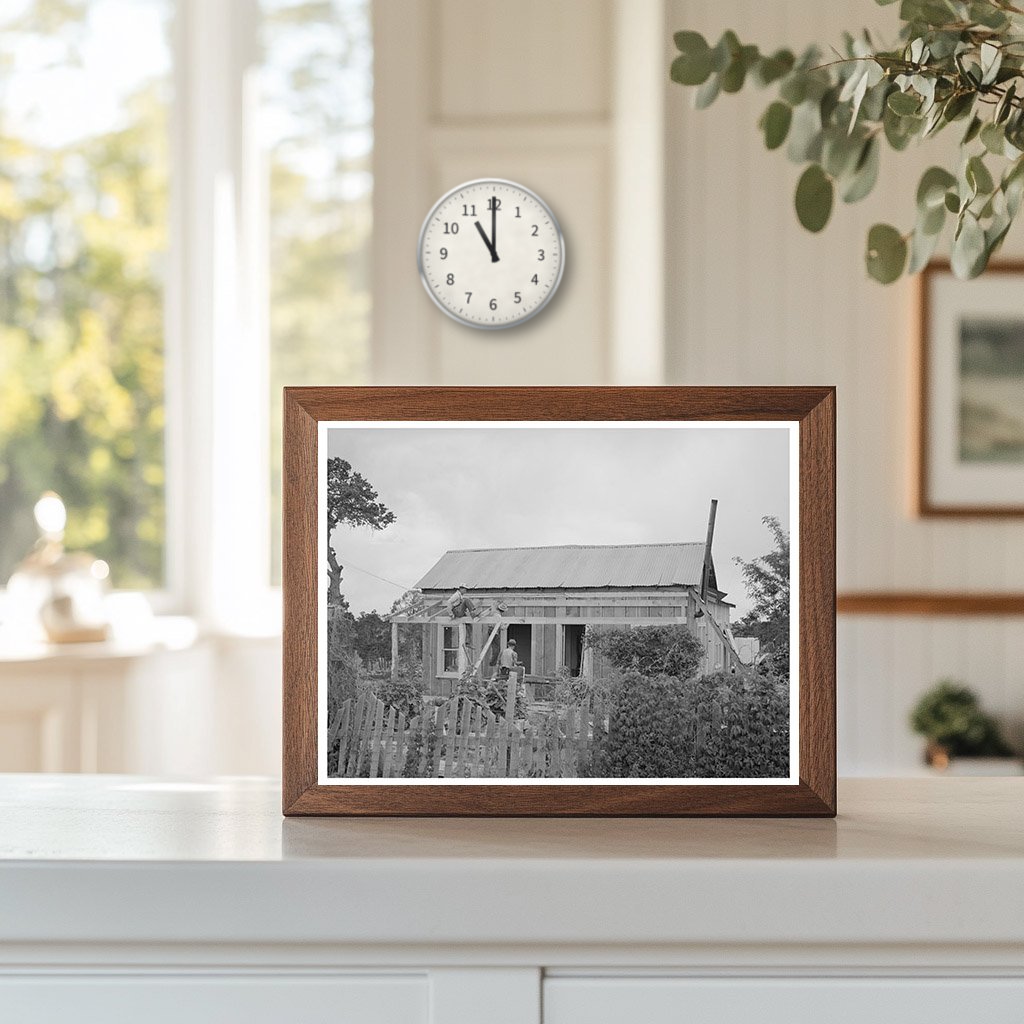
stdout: 11 h 00 min
